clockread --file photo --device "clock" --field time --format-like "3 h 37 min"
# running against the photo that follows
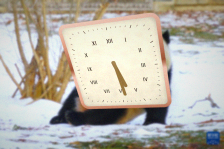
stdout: 5 h 29 min
